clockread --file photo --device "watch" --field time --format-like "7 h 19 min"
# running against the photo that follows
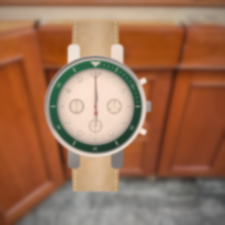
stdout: 6 h 00 min
